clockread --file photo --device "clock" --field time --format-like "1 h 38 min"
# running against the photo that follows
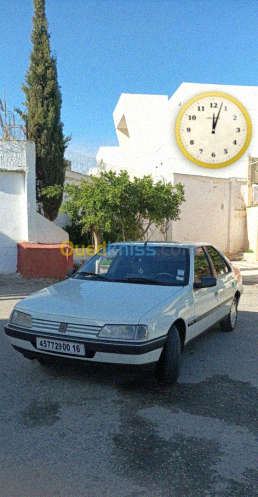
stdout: 12 h 03 min
